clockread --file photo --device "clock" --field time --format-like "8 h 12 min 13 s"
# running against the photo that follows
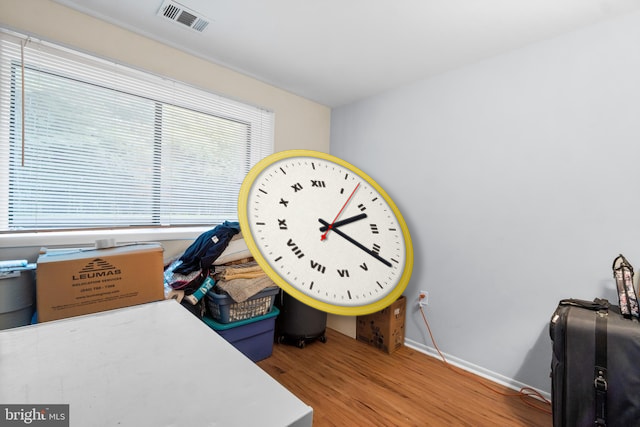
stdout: 2 h 21 min 07 s
